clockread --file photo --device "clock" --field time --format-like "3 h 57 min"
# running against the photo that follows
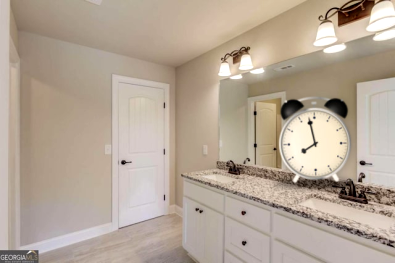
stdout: 7 h 58 min
